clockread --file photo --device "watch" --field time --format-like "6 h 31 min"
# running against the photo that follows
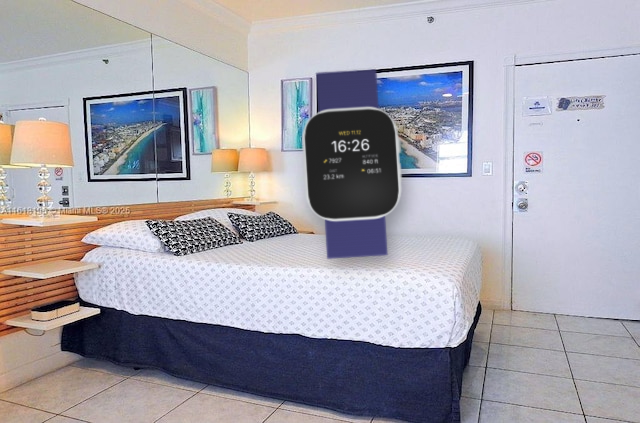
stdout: 16 h 26 min
